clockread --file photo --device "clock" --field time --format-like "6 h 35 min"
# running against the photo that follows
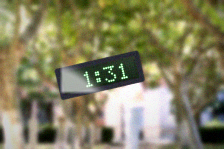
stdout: 1 h 31 min
